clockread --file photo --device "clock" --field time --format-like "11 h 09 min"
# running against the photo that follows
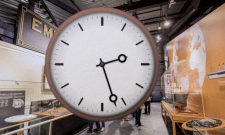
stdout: 2 h 27 min
